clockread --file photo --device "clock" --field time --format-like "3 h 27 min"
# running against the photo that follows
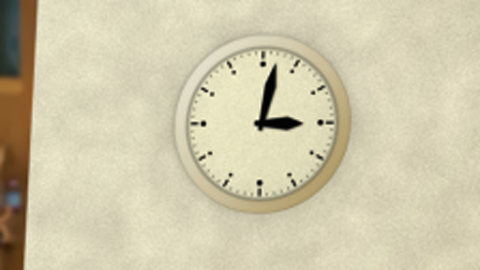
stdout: 3 h 02 min
